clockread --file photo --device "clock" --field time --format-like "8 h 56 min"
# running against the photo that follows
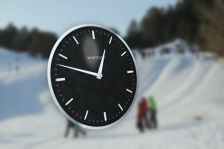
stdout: 12 h 48 min
